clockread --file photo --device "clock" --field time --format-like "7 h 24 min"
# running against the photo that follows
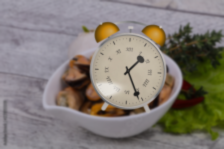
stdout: 1 h 26 min
